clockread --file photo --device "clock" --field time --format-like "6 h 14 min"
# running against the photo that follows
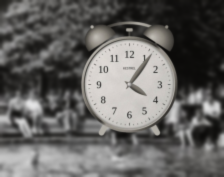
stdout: 4 h 06 min
